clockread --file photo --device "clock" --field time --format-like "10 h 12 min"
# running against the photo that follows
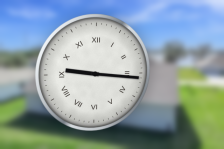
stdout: 9 h 16 min
